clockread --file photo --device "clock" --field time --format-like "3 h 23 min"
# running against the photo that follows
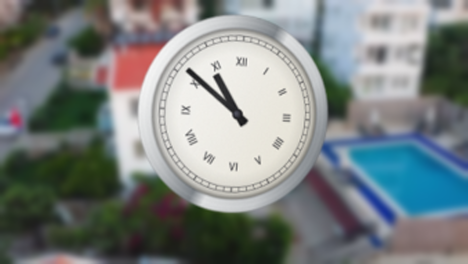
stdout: 10 h 51 min
